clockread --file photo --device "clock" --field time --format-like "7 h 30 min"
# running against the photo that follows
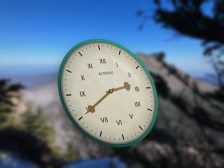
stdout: 2 h 40 min
